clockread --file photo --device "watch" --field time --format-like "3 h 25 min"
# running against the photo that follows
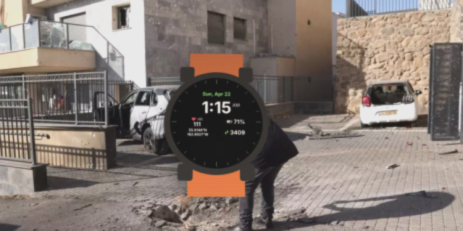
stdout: 1 h 15 min
